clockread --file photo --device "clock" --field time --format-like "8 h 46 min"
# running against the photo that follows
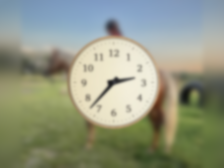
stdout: 2 h 37 min
